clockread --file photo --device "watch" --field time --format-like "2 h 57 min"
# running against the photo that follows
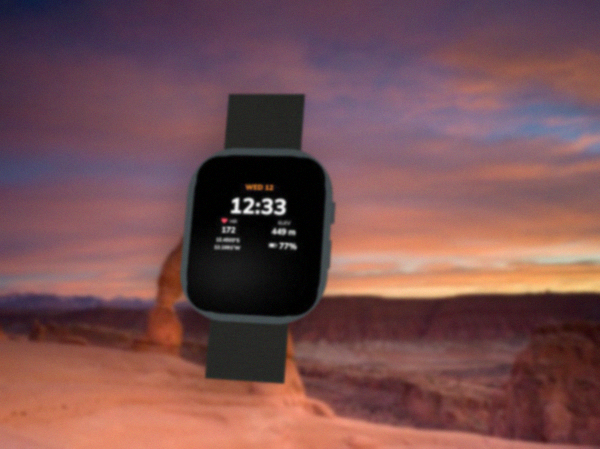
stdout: 12 h 33 min
